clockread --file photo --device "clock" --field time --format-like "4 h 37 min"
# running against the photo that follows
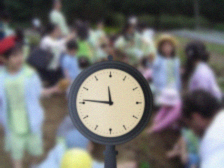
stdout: 11 h 46 min
